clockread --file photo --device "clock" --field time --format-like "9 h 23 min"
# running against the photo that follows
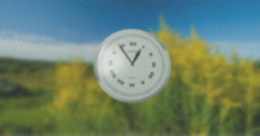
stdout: 12 h 54 min
